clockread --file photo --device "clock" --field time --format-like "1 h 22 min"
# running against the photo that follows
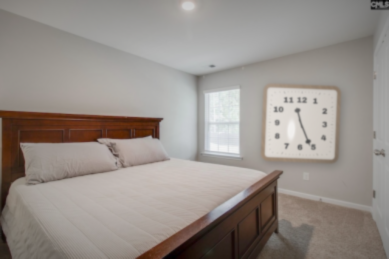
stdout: 11 h 26 min
